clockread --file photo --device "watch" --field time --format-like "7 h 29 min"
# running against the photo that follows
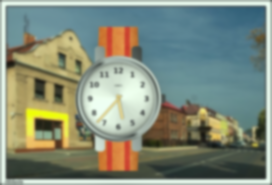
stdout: 5 h 37 min
